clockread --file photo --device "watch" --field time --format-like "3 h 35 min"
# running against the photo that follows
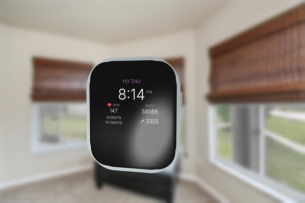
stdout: 8 h 14 min
